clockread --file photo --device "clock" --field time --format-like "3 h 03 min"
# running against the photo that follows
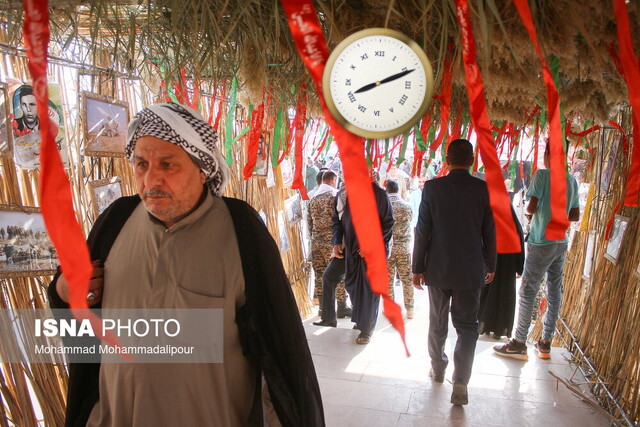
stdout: 8 h 11 min
